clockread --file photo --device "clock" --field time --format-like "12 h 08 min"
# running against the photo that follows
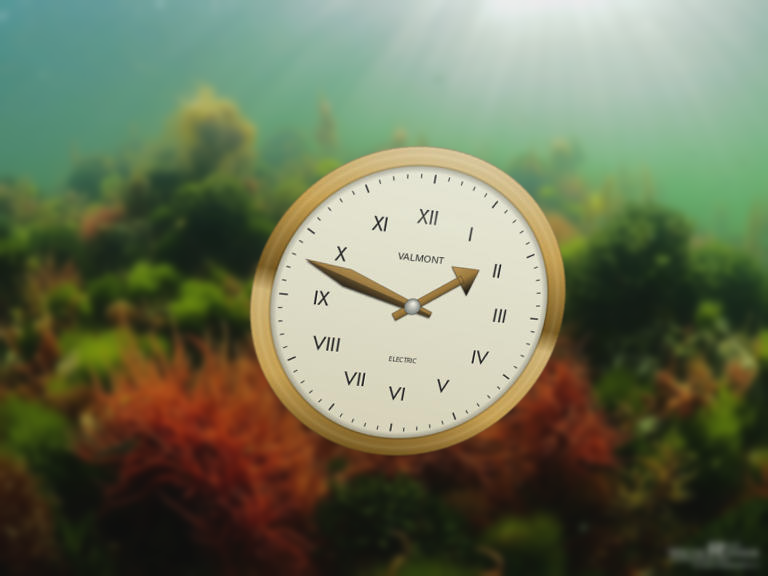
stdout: 1 h 48 min
